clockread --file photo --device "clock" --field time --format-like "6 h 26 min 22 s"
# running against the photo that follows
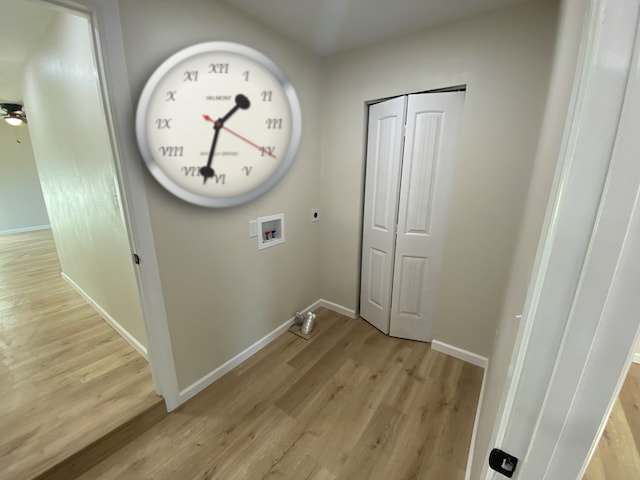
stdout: 1 h 32 min 20 s
